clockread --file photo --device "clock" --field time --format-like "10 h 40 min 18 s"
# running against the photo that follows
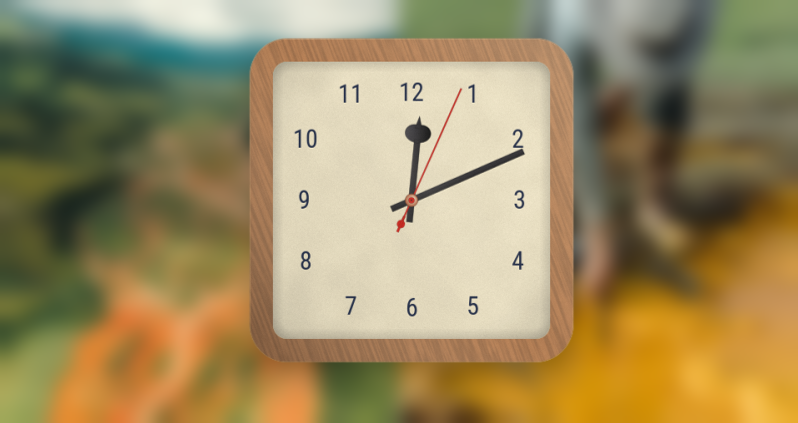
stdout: 12 h 11 min 04 s
